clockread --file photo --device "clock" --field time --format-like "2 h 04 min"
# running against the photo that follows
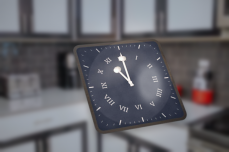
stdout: 11 h 00 min
